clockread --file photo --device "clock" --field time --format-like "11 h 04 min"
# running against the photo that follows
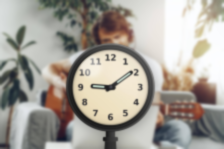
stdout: 9 h 09 min
